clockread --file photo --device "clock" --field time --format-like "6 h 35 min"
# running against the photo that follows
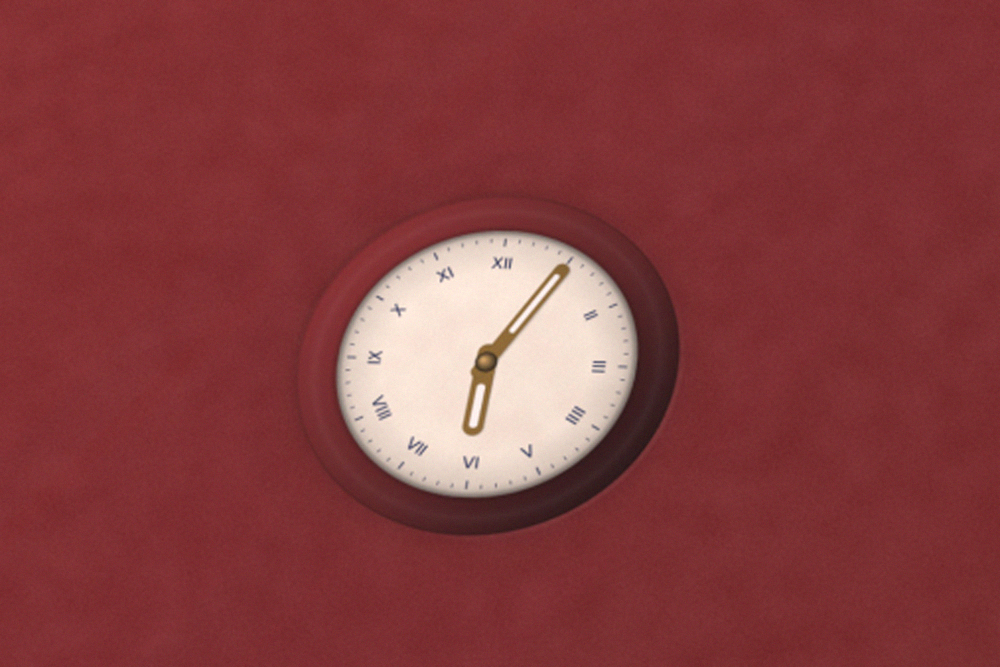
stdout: 6 h 05 min
